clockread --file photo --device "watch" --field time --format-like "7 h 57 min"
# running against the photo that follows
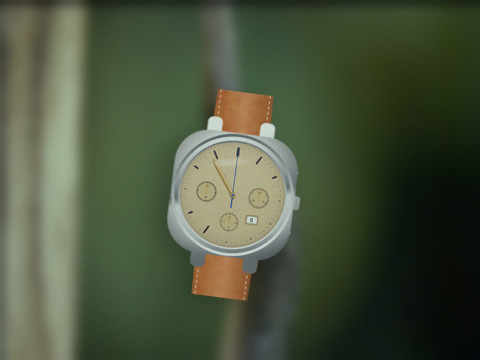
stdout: 10 h 54 min
